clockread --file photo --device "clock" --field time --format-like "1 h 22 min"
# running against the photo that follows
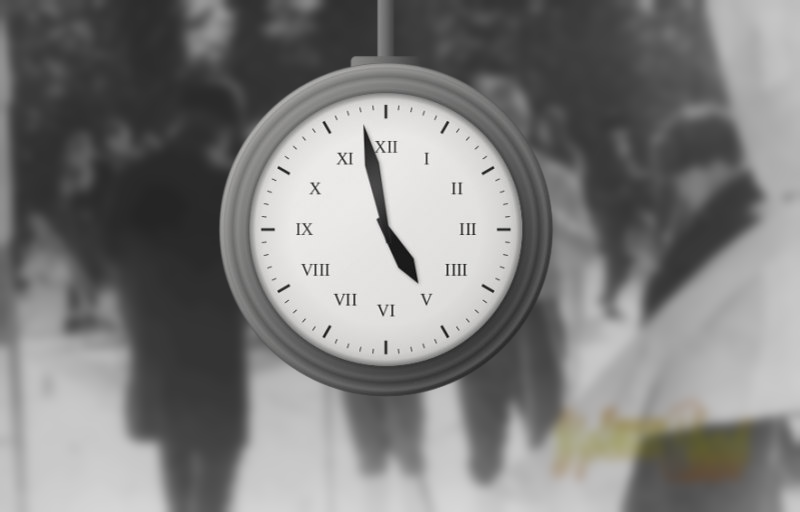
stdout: 4 h 58 min
